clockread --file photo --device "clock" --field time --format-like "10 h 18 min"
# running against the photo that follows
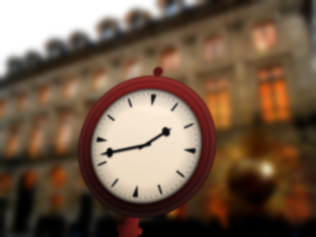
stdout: 1 h 42 min
